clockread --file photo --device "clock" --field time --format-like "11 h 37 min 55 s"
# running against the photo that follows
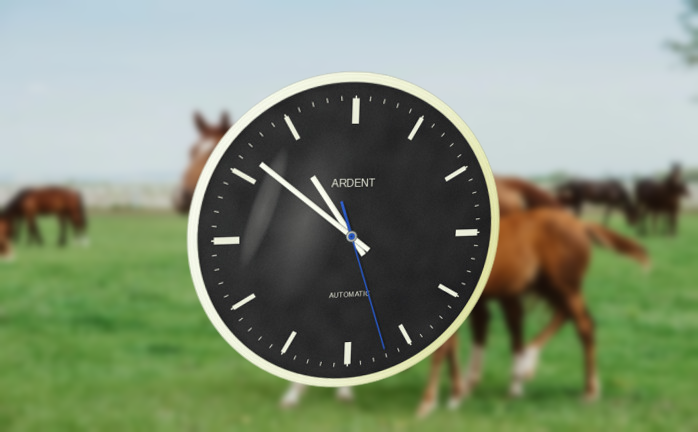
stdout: 10 h 51 min 27 s
